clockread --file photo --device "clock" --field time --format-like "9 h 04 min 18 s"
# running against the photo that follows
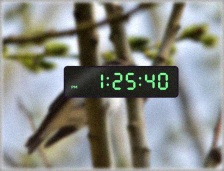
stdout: 1 h 25 min 40 s
